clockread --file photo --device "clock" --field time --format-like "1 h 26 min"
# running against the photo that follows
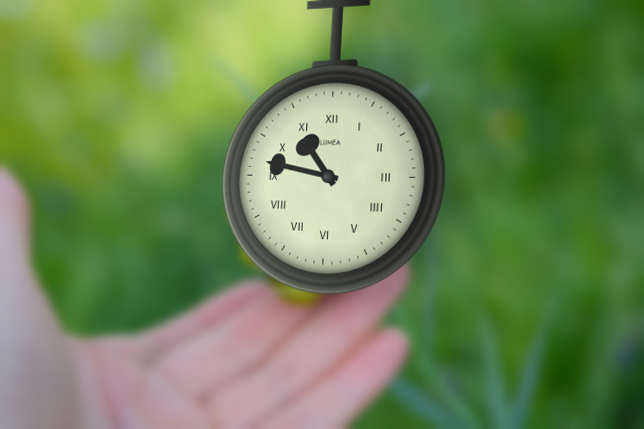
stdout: 10 h 47 min
